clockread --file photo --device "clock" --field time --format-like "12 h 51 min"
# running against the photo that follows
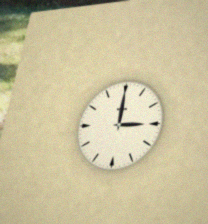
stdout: 3 h 00 min
